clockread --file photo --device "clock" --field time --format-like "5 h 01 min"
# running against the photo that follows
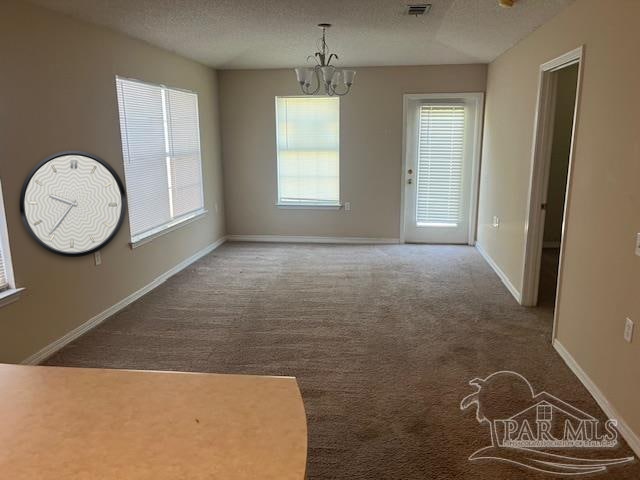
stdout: 9 h 36 min
